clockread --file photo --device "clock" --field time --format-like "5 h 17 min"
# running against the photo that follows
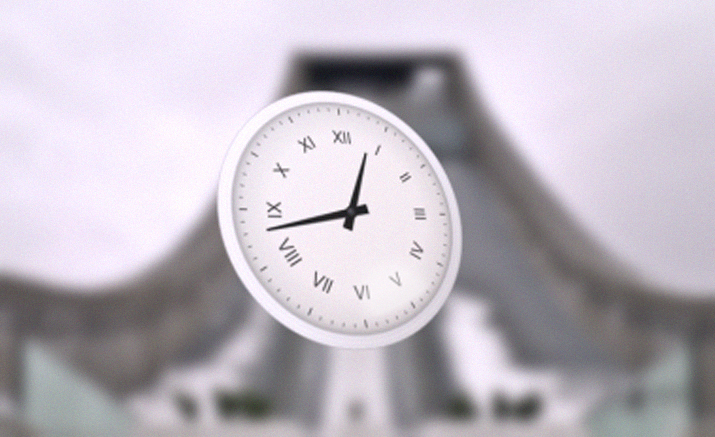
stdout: 12 h 43 min
